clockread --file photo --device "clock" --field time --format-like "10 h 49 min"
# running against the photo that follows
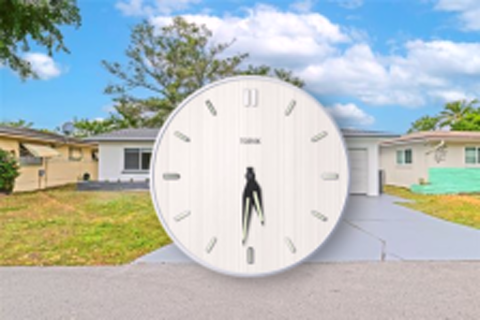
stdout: 5 h 31 min
